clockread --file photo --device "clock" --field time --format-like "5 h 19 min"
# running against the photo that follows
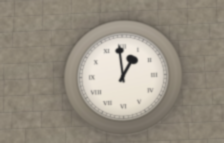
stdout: 12 h 59 min
